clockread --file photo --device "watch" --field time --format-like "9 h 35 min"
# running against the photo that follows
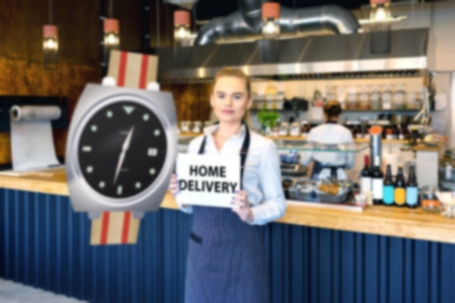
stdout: 12 h 32 min
